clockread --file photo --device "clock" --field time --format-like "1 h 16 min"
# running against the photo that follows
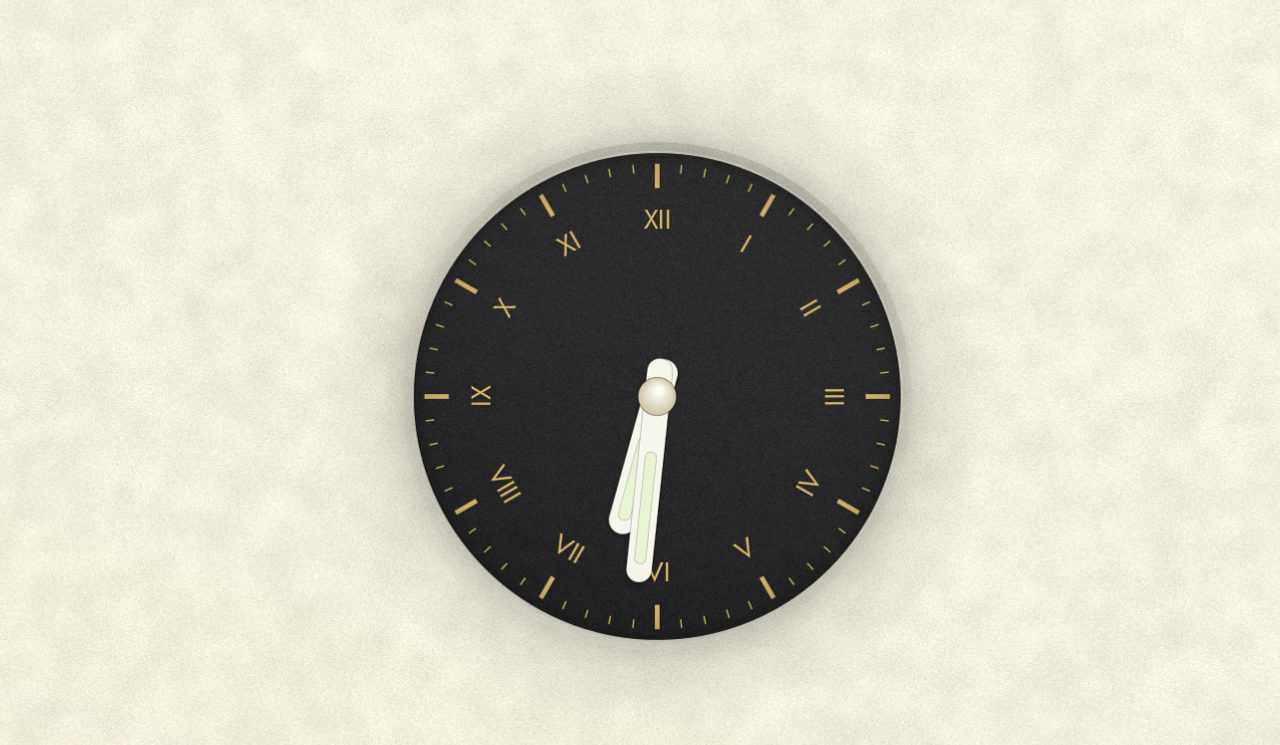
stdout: 6 h 31 min
